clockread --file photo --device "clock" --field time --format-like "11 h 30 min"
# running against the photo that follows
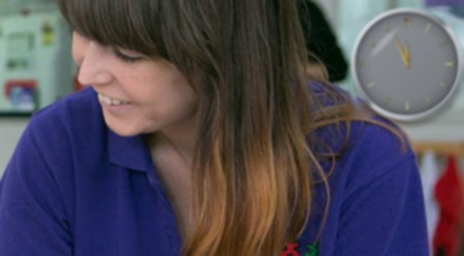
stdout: 11 h 56 min
